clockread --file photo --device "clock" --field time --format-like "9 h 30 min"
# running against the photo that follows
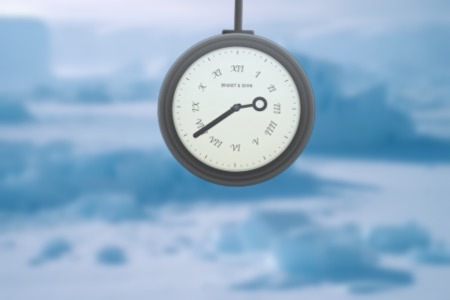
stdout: 2 h 39 min
